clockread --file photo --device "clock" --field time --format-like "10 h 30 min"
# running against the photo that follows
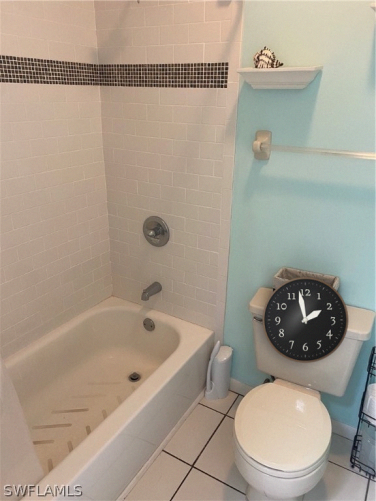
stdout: 1 h 58 min
